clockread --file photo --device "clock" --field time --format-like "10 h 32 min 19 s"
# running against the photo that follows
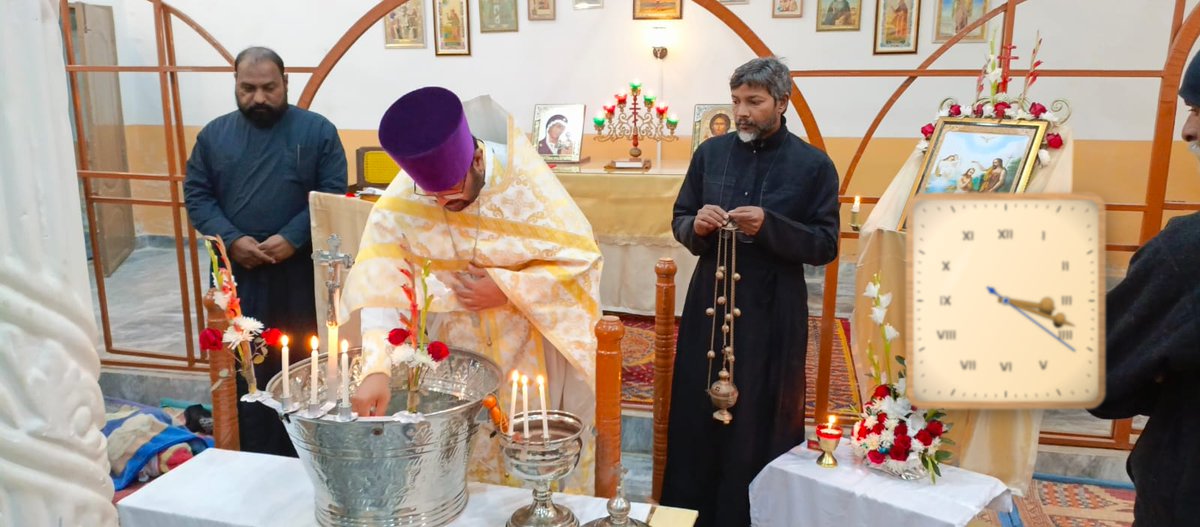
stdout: 3 h 18 min 21 s
